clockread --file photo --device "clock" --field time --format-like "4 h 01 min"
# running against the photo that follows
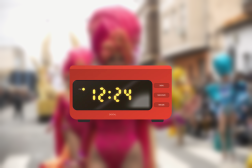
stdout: 12 h 24 min
